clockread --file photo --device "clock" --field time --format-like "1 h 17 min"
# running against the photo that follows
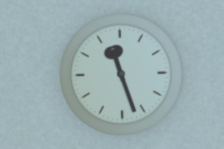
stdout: 11 h 27 min
